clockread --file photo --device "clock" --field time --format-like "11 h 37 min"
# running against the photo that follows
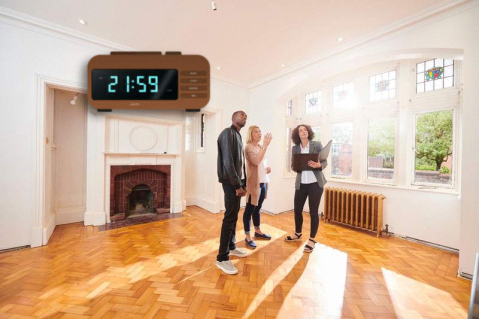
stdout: 21 h 59 min
